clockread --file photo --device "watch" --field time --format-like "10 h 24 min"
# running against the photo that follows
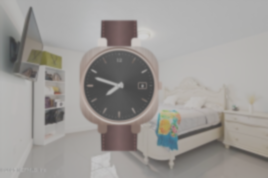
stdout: 7 h 48 min
